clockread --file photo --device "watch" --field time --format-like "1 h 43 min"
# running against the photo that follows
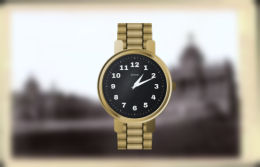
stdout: 1 h 11 min
